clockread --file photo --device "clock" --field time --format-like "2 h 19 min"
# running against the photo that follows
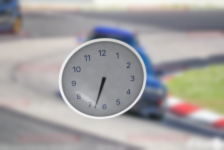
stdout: 6 h 33 min
